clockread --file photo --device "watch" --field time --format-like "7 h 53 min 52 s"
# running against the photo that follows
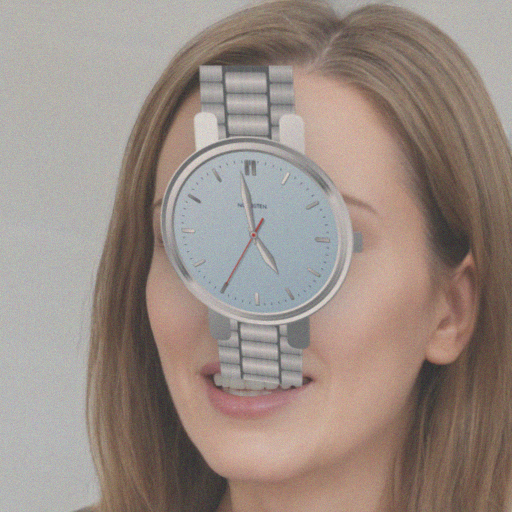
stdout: 4 h 58 min 35 s
